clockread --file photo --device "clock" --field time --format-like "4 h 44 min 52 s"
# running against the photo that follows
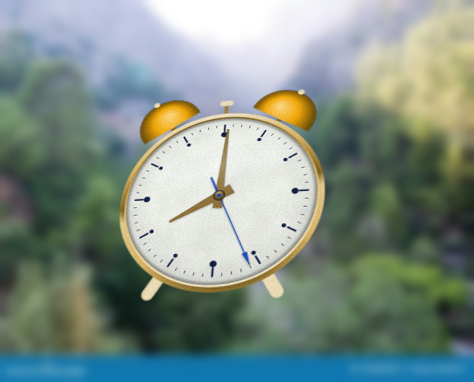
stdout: 8 h 00 min 26 s
